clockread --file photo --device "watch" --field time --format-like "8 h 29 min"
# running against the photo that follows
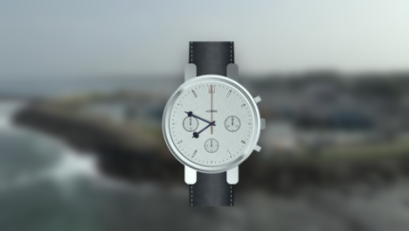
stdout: 7 h 49 min
